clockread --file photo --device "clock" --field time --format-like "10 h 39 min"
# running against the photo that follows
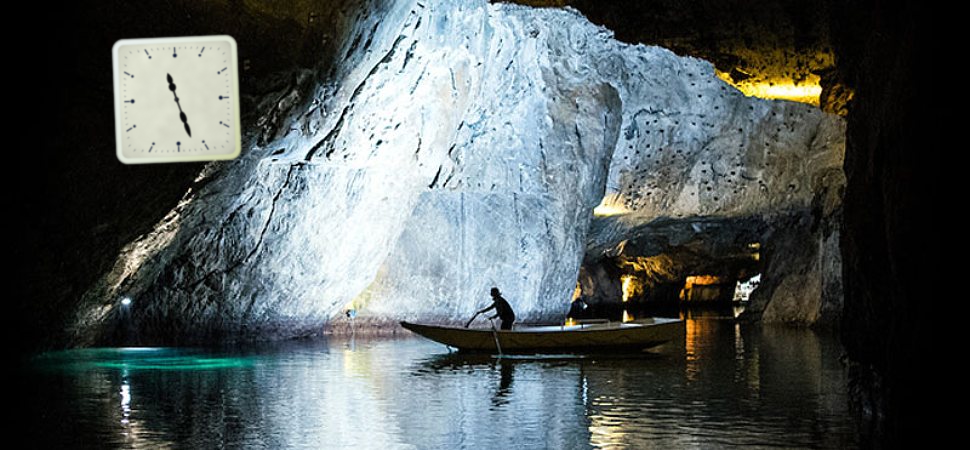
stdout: 11 h 27 min
